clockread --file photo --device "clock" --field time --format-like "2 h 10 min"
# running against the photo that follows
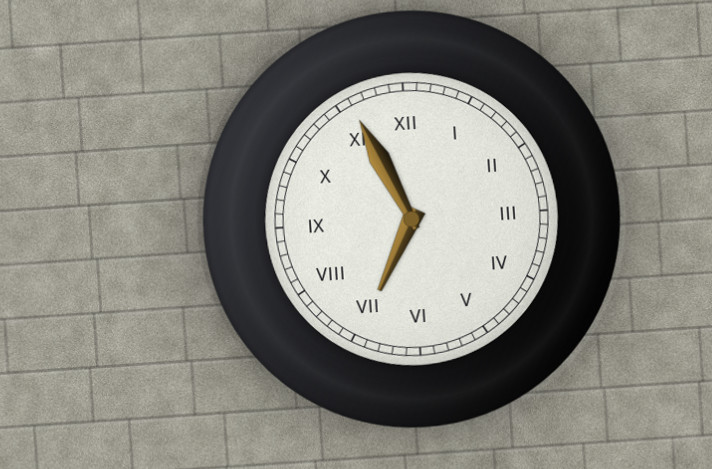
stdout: 6 h 56 min
